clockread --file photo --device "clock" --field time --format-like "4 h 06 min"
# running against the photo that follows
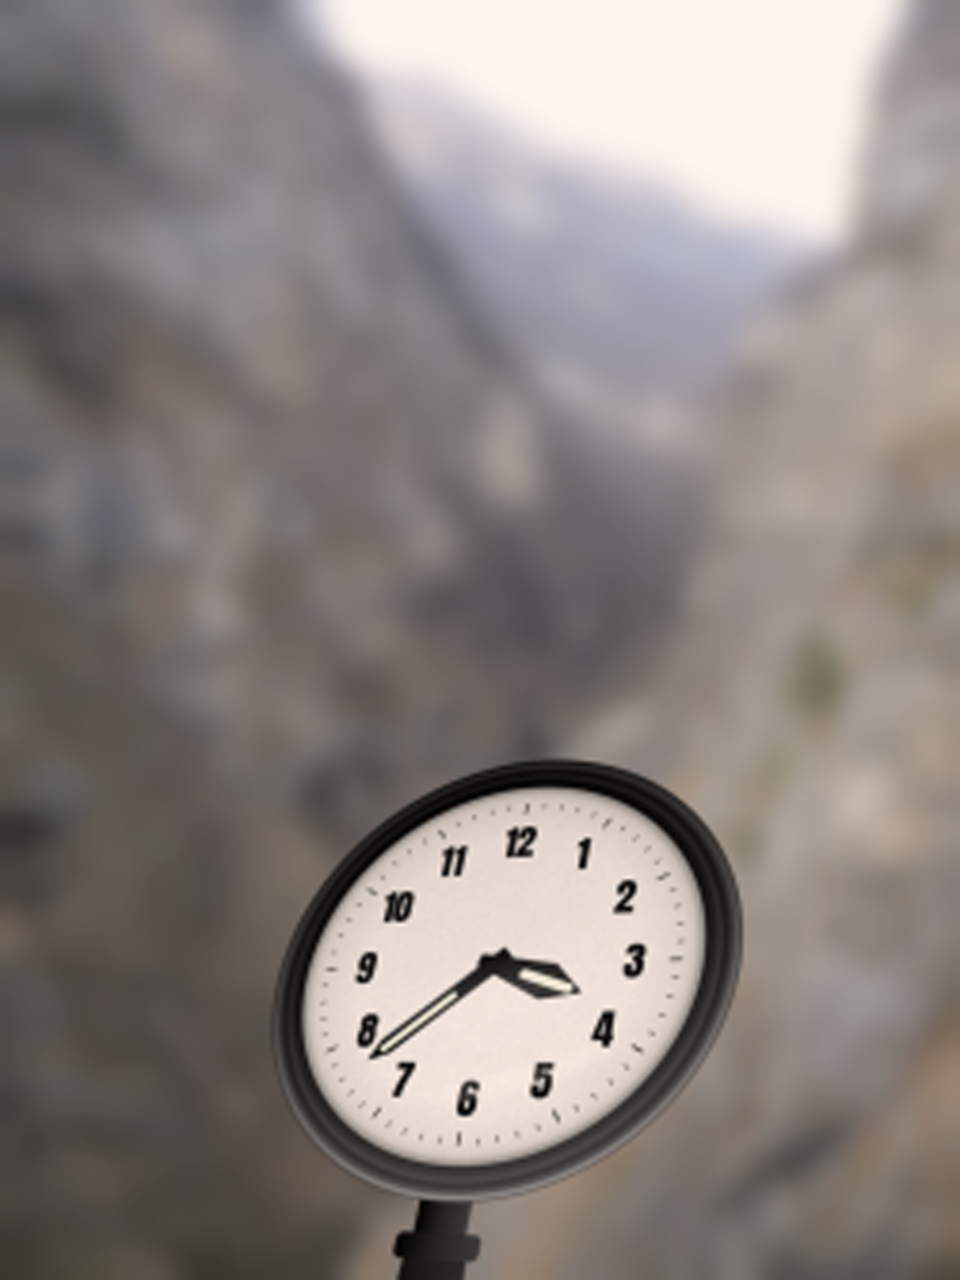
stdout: 3 h 38 min
